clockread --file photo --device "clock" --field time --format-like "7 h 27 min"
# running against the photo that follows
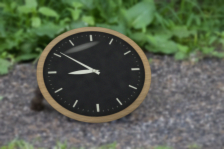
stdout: 8 h 51 min
